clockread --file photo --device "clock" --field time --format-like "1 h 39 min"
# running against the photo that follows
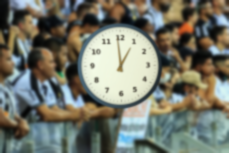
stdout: 12 h 59 min
